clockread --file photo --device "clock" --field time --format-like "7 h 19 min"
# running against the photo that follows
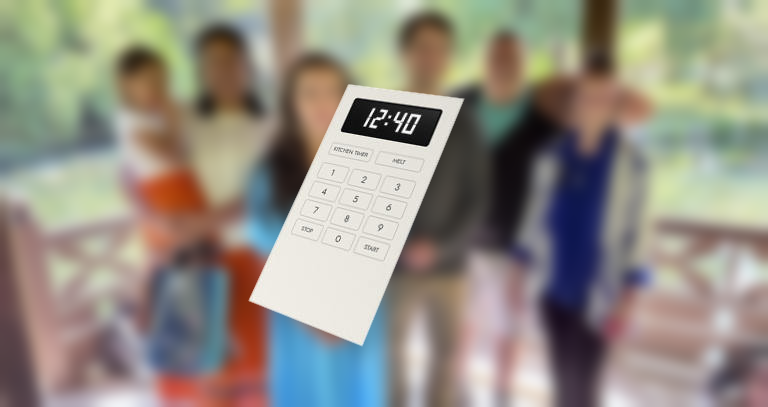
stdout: 12 h 40 min
